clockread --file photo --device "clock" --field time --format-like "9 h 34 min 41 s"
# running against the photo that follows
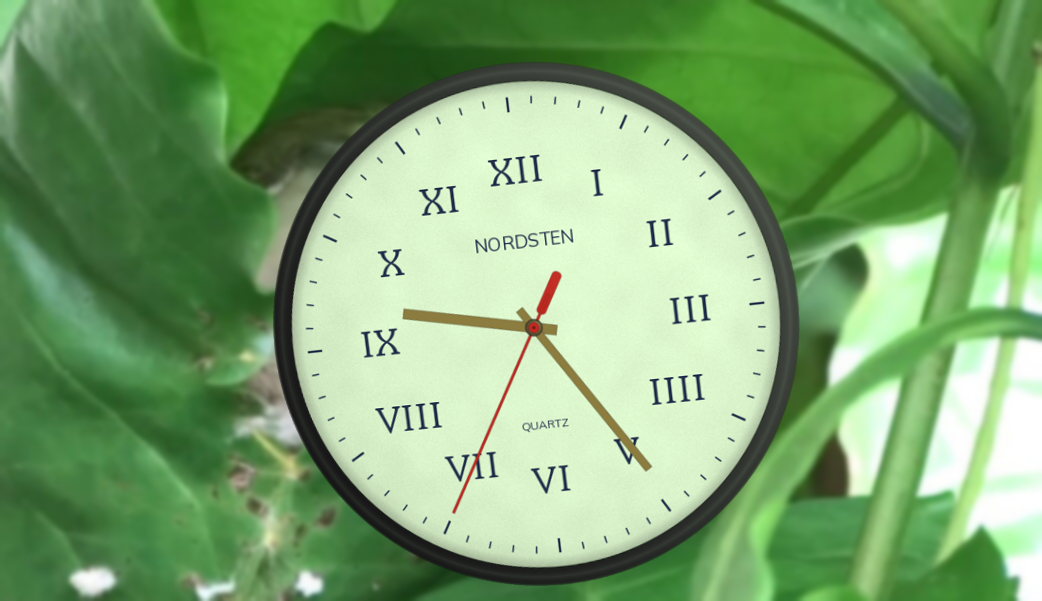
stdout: 9 h 24 min 35 s
